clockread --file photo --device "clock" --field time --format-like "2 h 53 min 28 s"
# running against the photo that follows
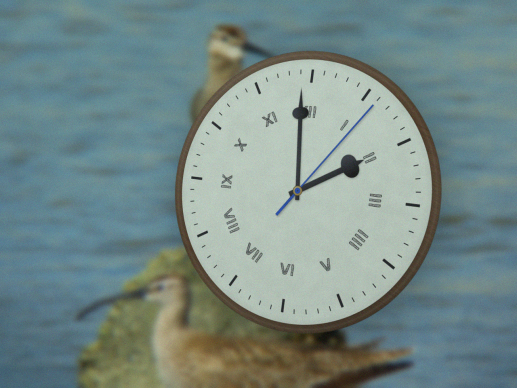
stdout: 1 h 59 min 06 s
